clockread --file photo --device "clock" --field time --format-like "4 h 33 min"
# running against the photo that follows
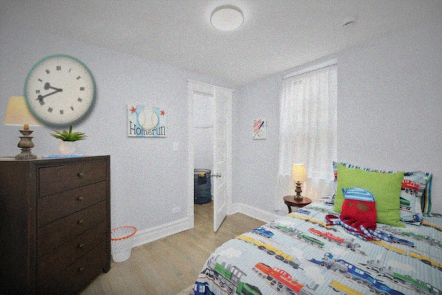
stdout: 9 h 42 min
